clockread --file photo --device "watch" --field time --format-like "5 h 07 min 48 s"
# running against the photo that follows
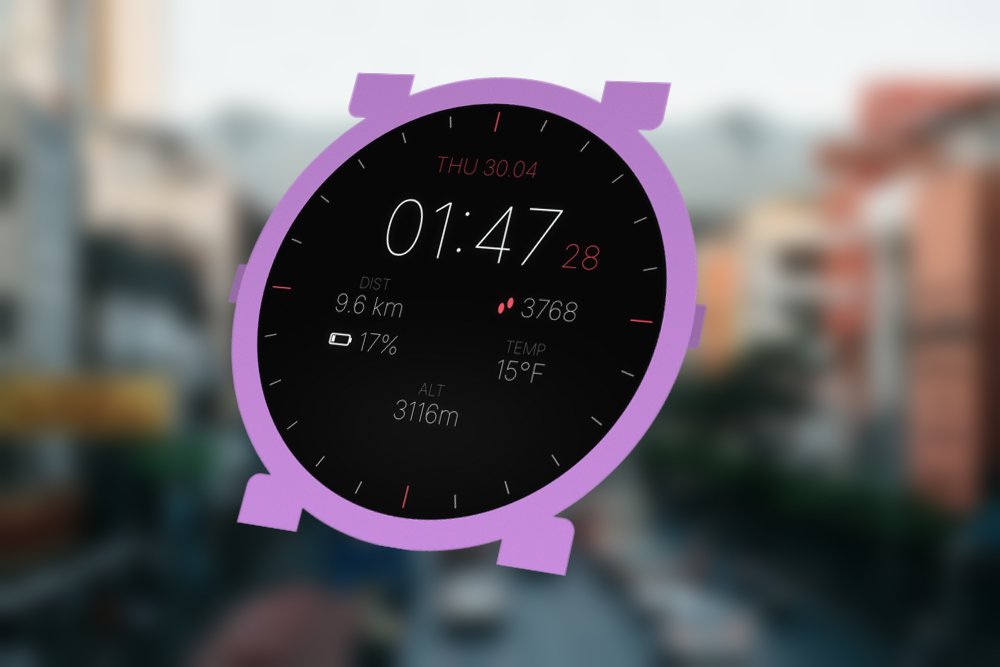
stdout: 1 h 47 min 28 s
